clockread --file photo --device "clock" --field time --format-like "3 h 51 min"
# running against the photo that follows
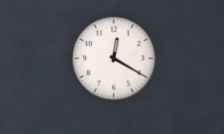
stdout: 12 h 20 min
